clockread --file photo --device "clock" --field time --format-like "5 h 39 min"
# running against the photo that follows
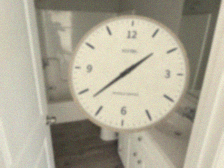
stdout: 1 h 38 min
